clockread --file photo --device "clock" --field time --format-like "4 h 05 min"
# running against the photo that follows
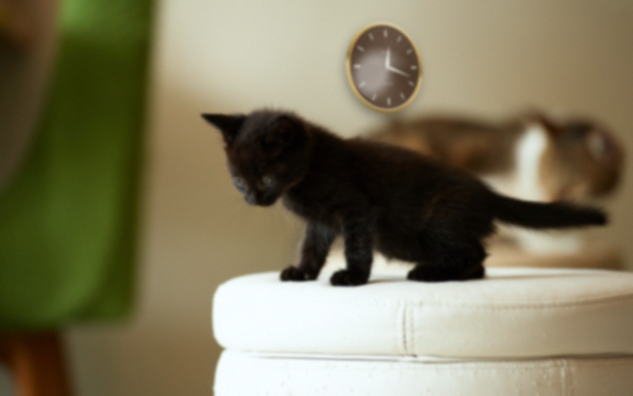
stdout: 12 h 18 min
